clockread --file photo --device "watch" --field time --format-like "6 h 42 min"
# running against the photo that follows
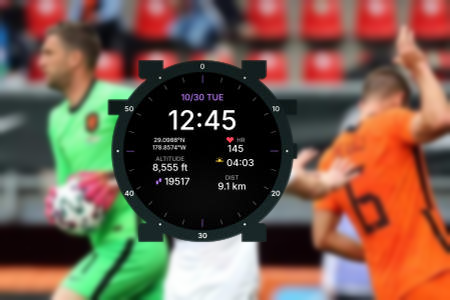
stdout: 12 h 45 min
